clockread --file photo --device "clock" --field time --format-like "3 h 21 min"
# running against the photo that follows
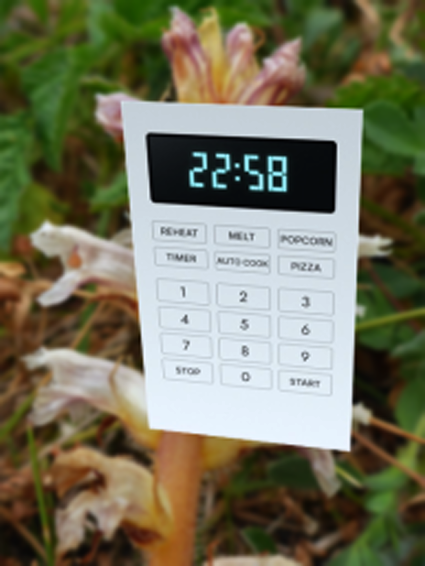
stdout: 22 h 58 min
